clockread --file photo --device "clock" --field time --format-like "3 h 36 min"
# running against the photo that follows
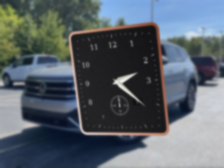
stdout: 2 h 22 min
